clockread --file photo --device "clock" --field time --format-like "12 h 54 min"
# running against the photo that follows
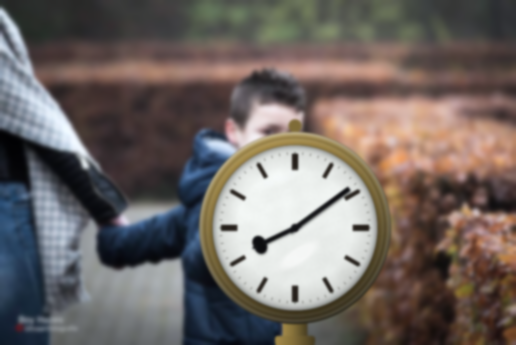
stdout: 8 h 09 min
